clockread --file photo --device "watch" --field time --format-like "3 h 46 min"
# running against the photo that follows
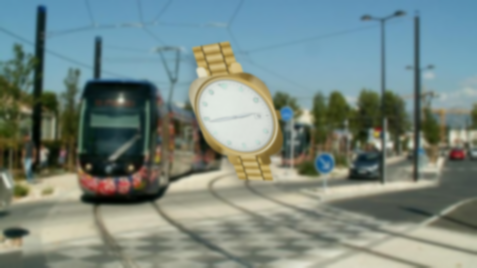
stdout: 2 h 44 min
